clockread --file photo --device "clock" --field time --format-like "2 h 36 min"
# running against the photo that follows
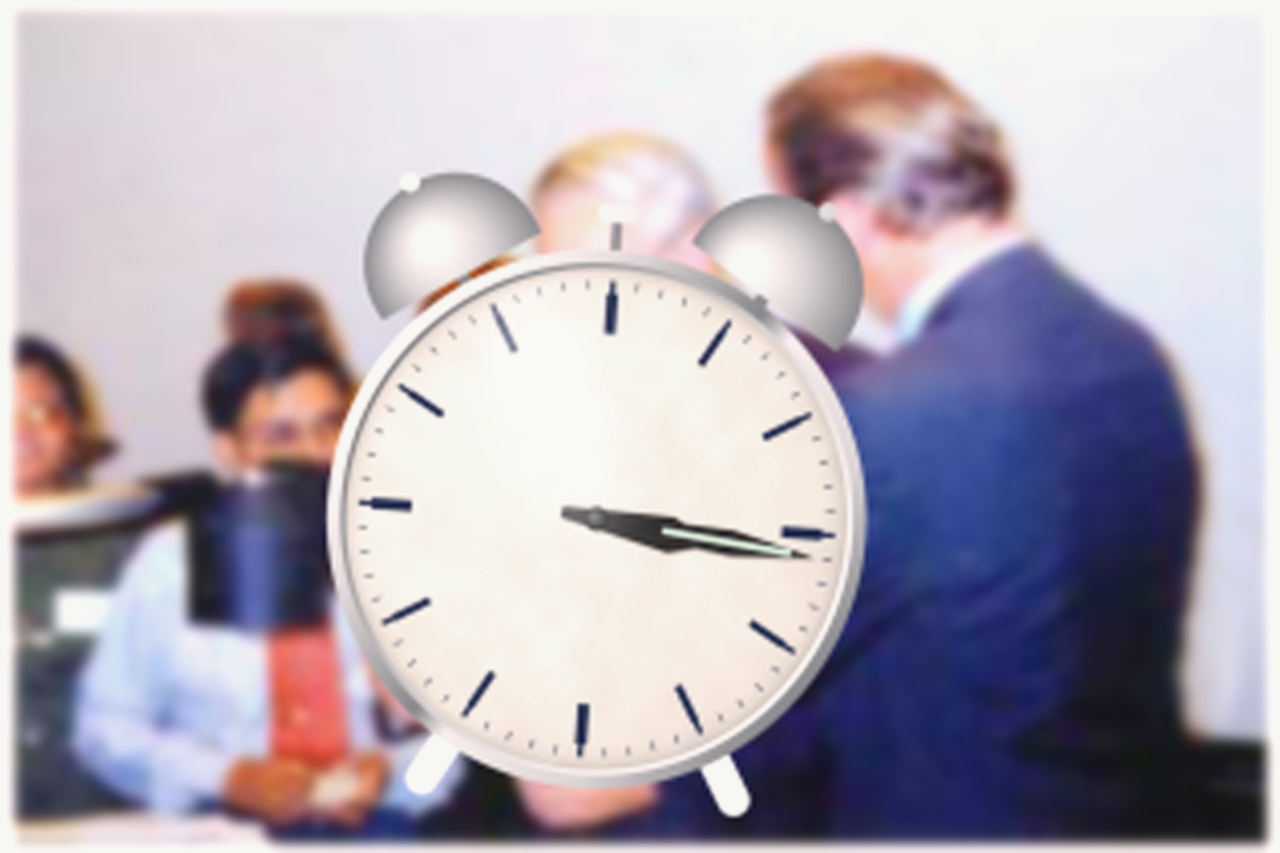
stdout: 3 h 16 min
